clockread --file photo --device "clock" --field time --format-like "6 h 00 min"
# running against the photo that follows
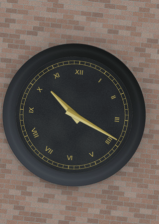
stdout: 10 h 19 min
